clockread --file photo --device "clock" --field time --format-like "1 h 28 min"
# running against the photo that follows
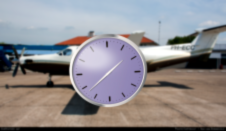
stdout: 1 h 38 min
